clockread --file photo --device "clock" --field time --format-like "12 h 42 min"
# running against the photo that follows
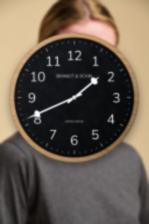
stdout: 1 h 41 min
